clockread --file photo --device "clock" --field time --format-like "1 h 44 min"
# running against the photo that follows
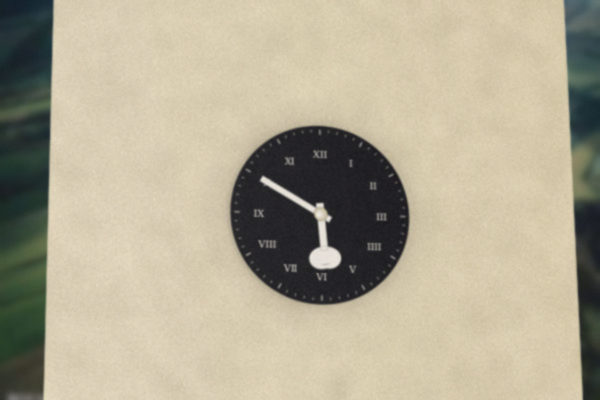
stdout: 5 h 50 min
